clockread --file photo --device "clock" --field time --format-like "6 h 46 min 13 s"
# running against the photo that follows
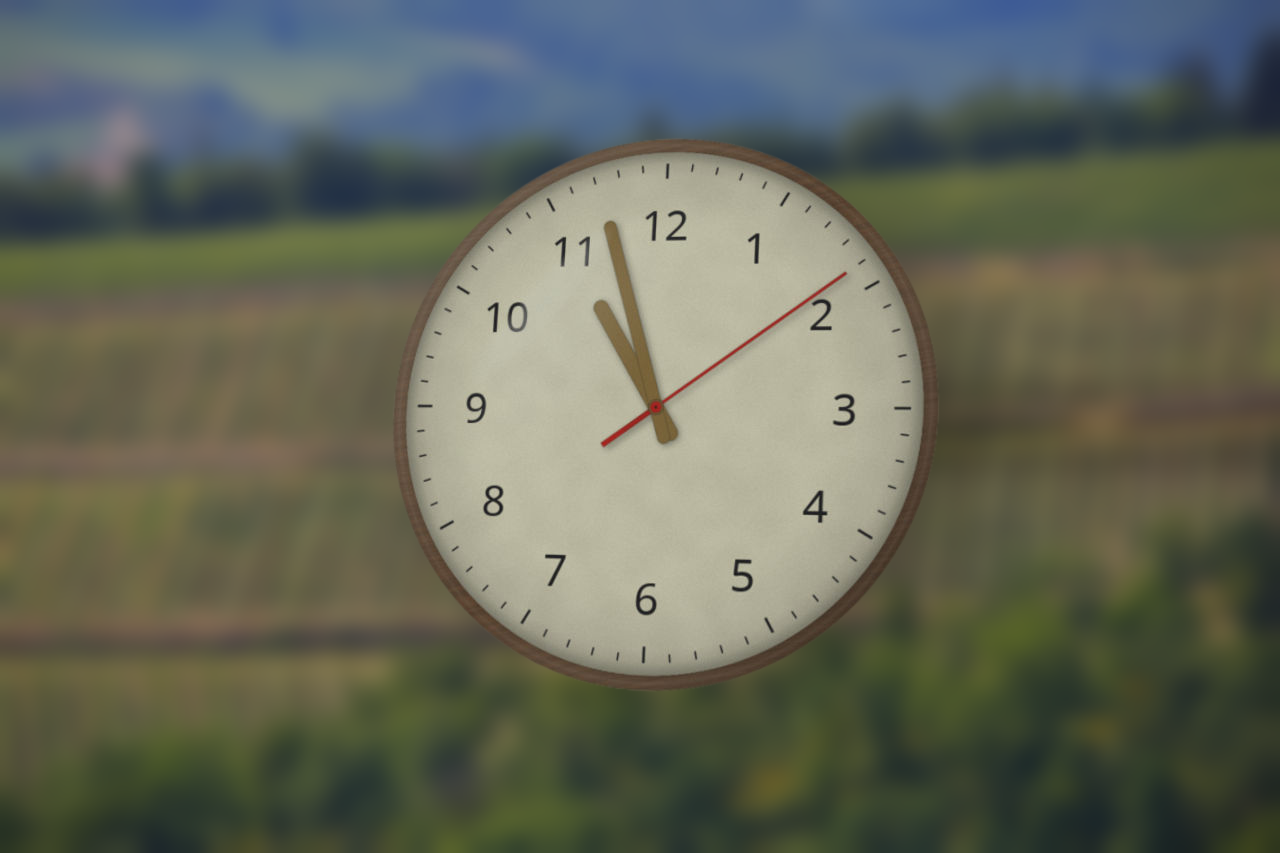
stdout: 10 h 57 min 09 s
